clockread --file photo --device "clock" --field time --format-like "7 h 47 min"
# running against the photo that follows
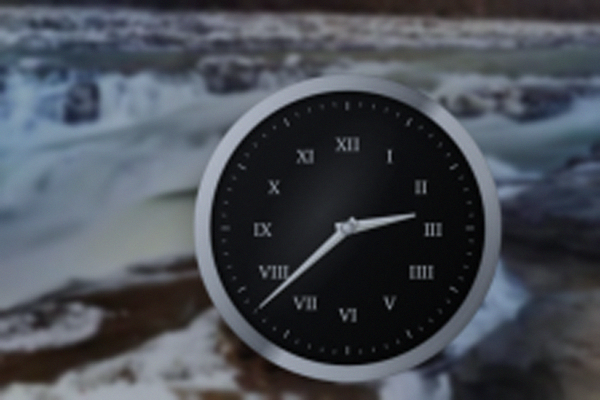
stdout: 2 h 38 min
